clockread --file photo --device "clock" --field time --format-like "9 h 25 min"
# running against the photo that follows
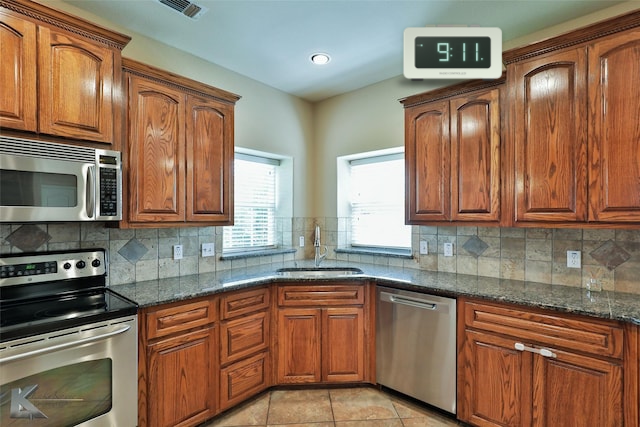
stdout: 9 h 11 min
